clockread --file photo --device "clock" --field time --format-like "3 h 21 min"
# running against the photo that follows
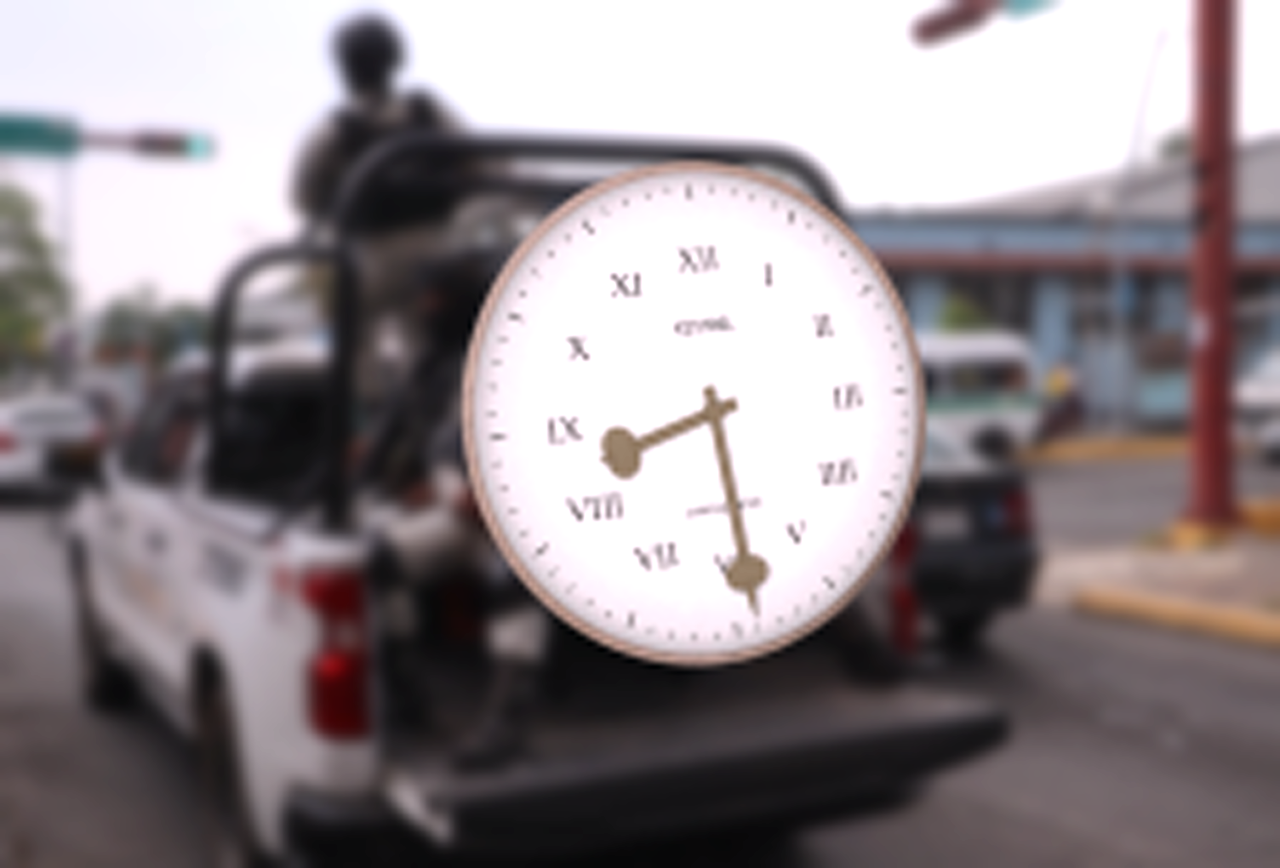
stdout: 8 h 29 min
